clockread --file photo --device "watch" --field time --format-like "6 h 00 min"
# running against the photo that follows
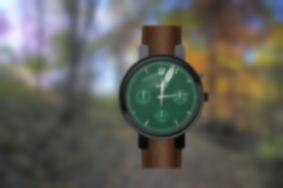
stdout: 12 h 14 min
